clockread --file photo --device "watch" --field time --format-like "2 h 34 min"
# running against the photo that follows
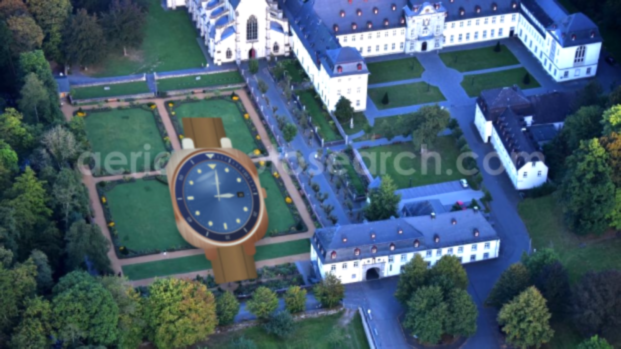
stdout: 3 h 01 min
